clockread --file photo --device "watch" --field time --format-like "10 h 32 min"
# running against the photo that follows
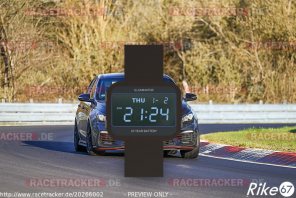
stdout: 21 h 24 min
